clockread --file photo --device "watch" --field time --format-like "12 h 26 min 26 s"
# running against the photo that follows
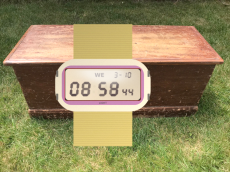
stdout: 8 h 58 min 44 s
